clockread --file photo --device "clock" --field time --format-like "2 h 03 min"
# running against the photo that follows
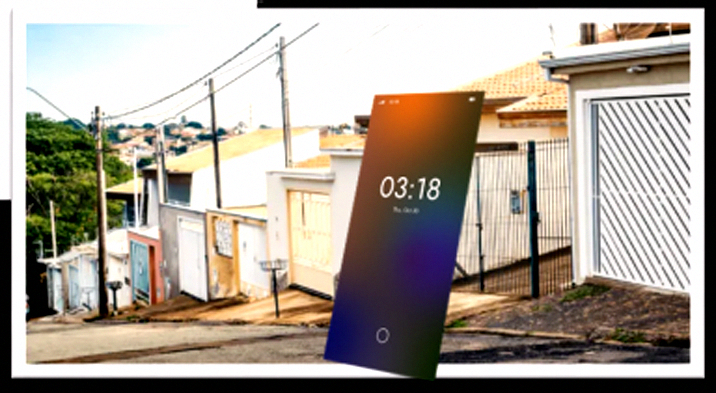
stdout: 3 h 18 min
